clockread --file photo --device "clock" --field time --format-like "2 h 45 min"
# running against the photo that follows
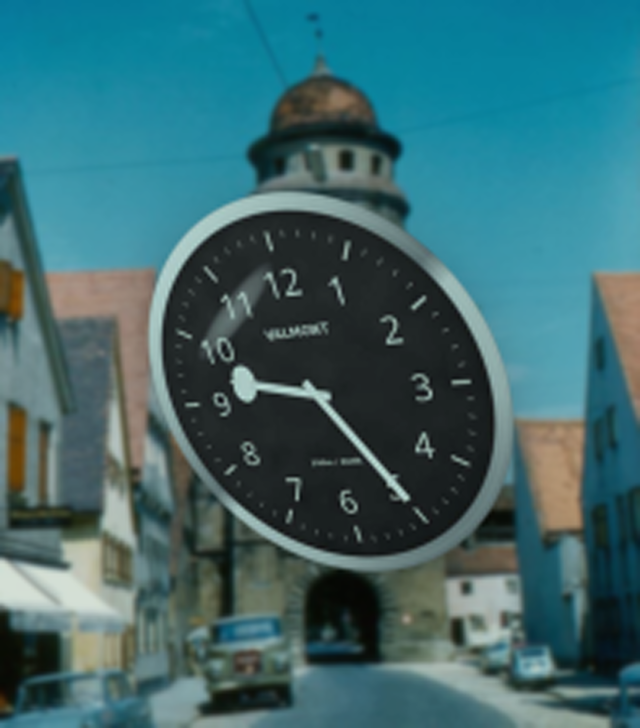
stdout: 9 h 25 min
